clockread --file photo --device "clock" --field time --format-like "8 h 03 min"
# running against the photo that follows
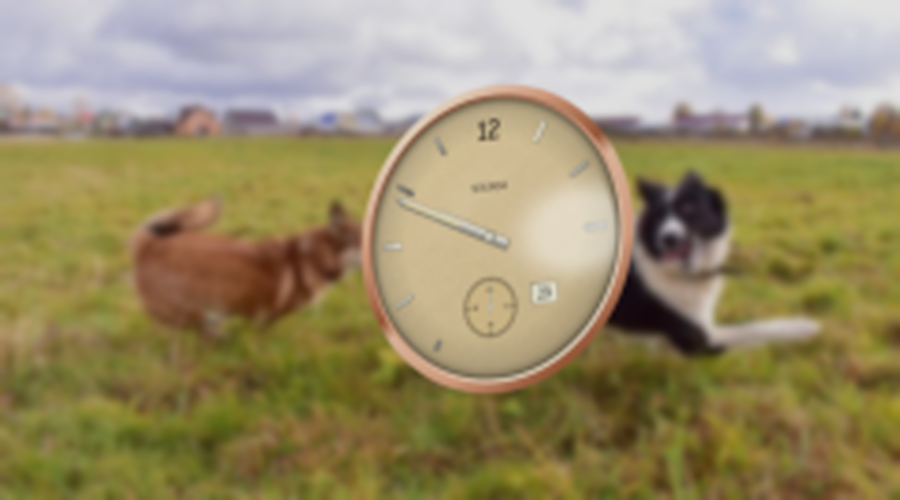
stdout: 9 h 49 min
